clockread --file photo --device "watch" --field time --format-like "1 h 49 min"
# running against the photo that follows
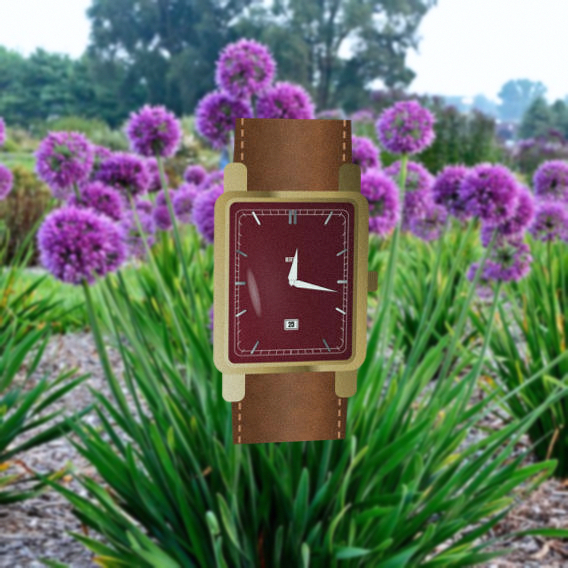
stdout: 12 h 17 min
